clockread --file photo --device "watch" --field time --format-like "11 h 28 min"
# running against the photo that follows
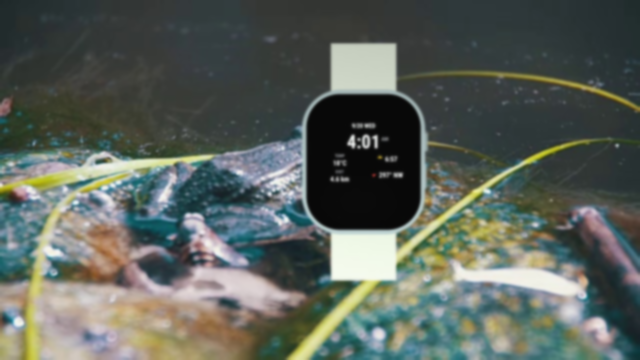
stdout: 4 h 01 min
